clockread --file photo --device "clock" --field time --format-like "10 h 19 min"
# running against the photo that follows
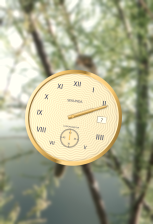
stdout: 2 h 11 min
